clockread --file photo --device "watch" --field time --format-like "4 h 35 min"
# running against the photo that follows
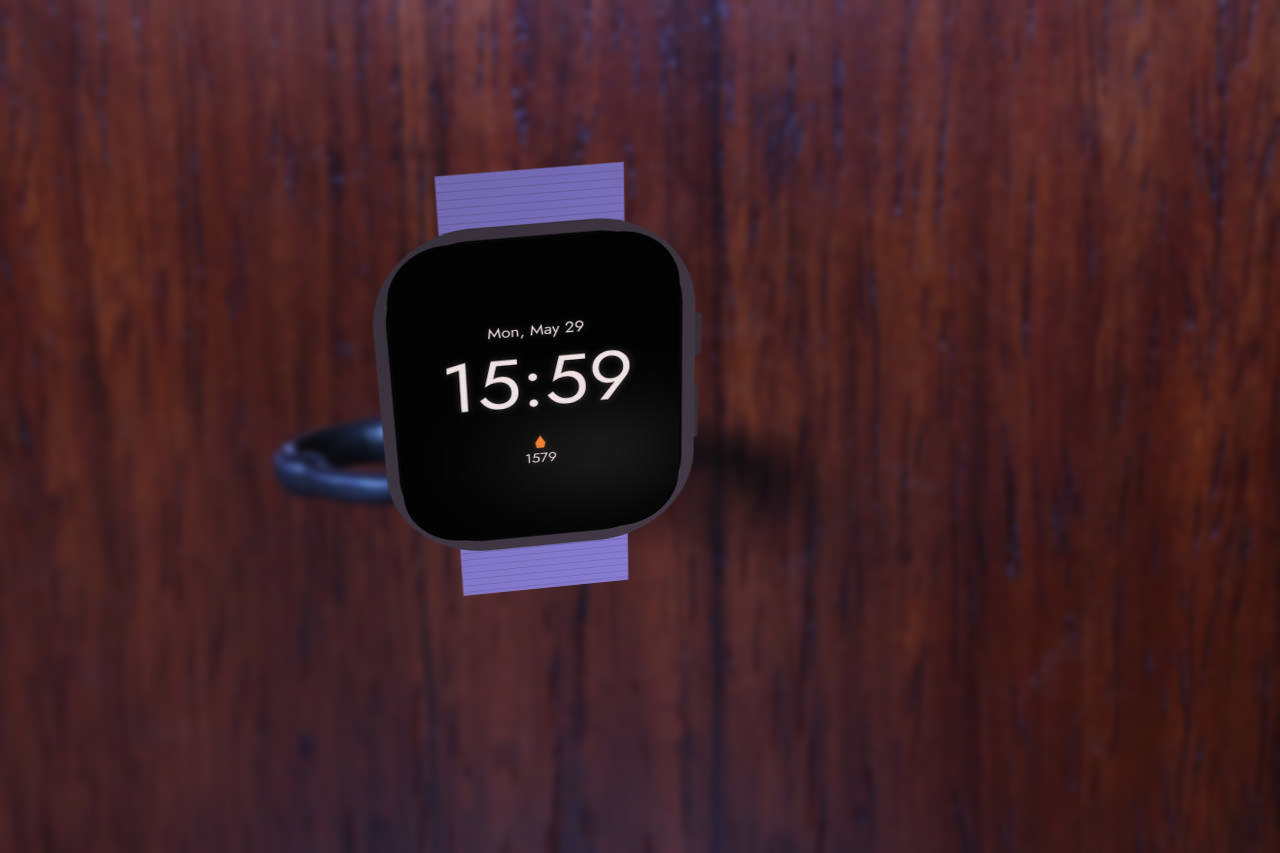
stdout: 15 h 59 min
